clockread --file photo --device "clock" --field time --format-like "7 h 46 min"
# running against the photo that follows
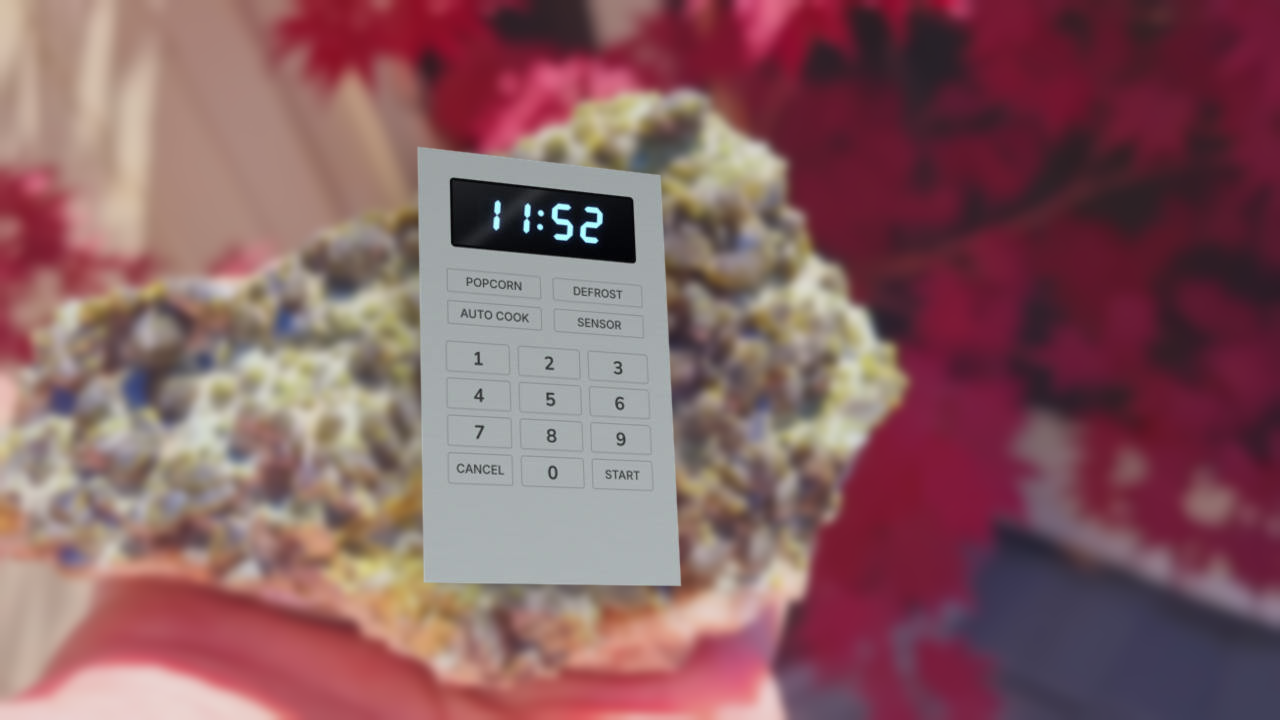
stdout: 11 h 52 min
